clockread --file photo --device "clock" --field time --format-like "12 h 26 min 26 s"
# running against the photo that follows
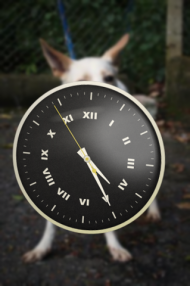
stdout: 4 h 24 min 54 s
